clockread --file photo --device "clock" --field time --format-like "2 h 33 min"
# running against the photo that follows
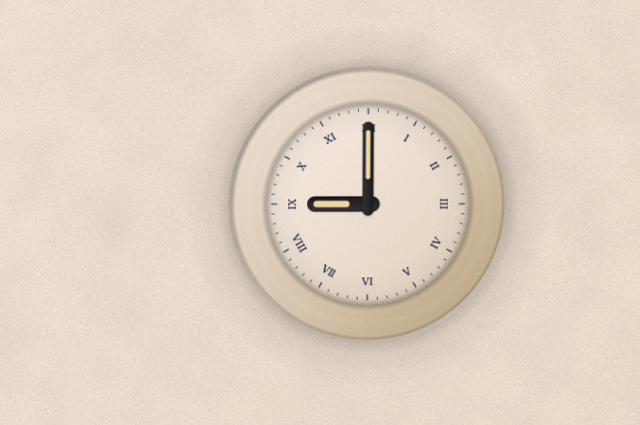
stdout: 9 h 00 min
